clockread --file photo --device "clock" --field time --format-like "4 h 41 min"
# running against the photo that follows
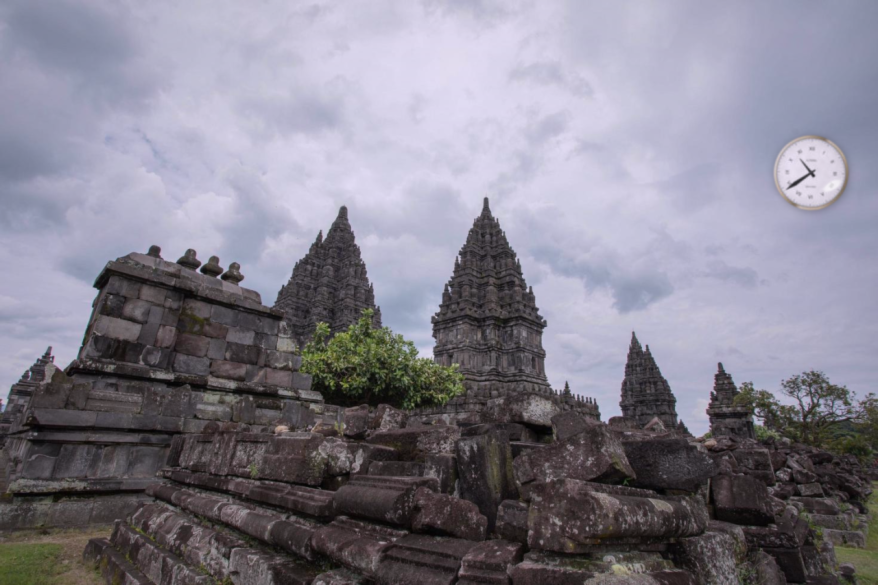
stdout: 10 h 39 min
